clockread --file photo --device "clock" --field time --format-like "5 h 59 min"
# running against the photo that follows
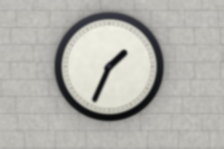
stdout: 1 h 34 min
